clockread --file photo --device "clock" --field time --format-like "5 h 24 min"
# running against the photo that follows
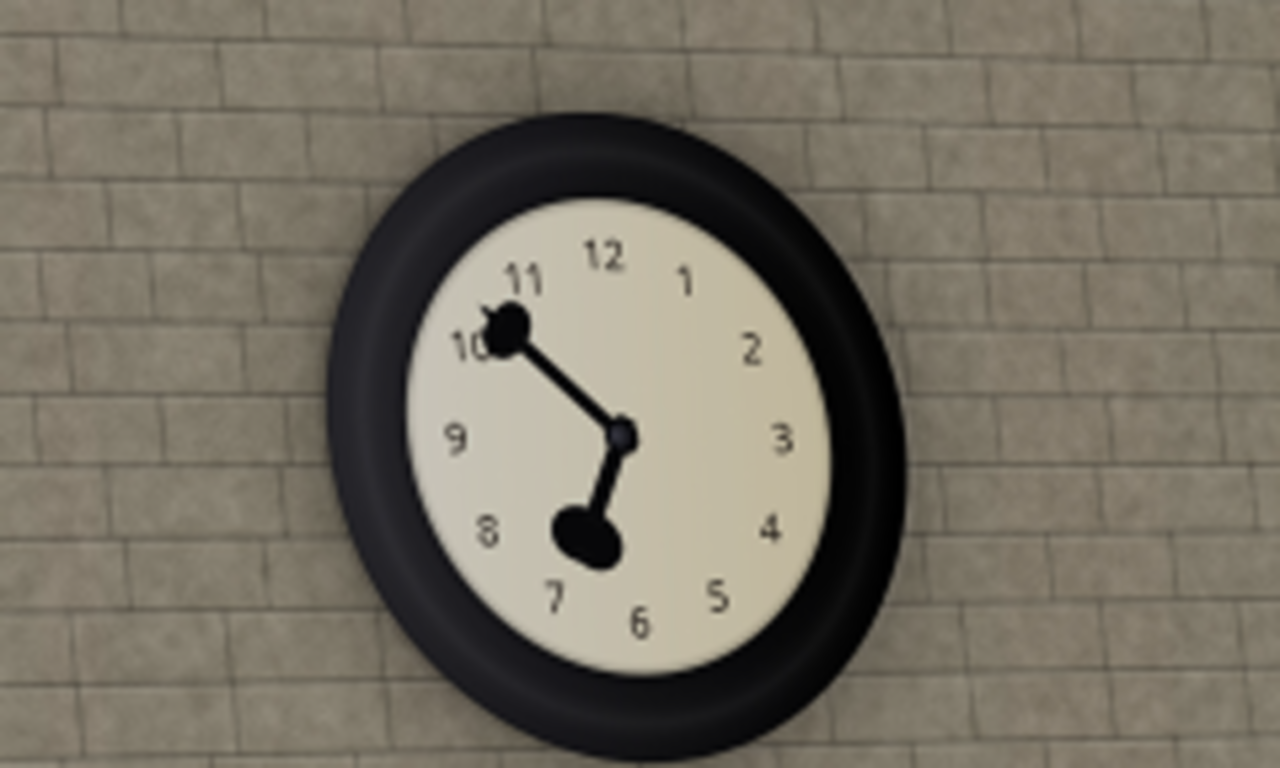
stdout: 6 h 52 min
